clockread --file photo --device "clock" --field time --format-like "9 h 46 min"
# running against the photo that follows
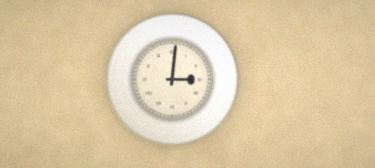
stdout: 3 h 01 min
